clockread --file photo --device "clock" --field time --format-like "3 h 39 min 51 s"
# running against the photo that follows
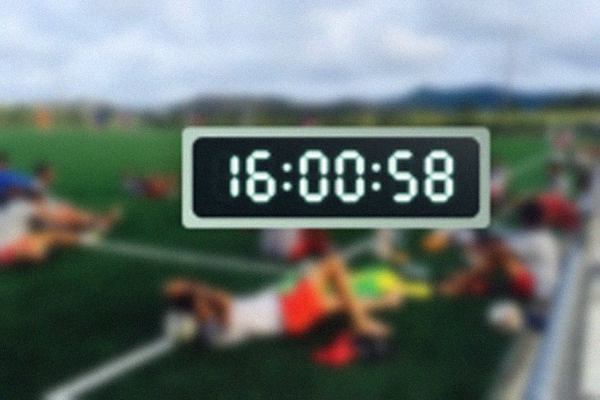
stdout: 16 h 00 min 58 s
